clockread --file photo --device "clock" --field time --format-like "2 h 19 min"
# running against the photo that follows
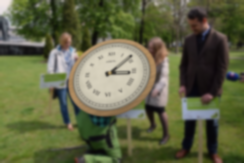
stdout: 3 h 08 min
